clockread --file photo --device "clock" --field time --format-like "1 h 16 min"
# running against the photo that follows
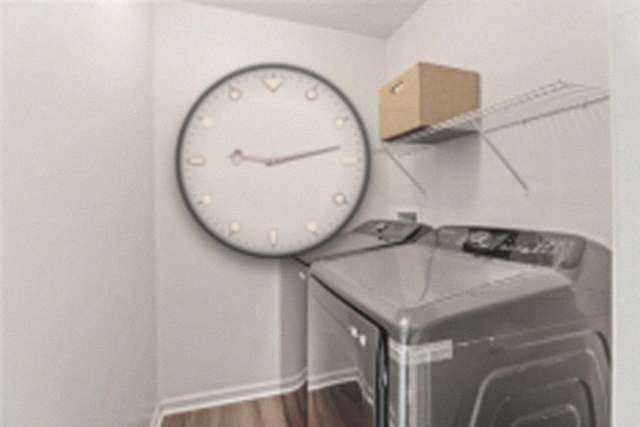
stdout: 9 h 13 min
